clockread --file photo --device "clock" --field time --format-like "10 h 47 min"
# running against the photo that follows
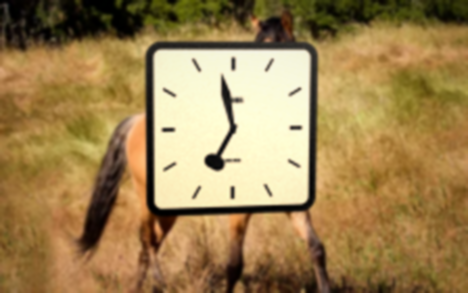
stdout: 6 h 58 min
